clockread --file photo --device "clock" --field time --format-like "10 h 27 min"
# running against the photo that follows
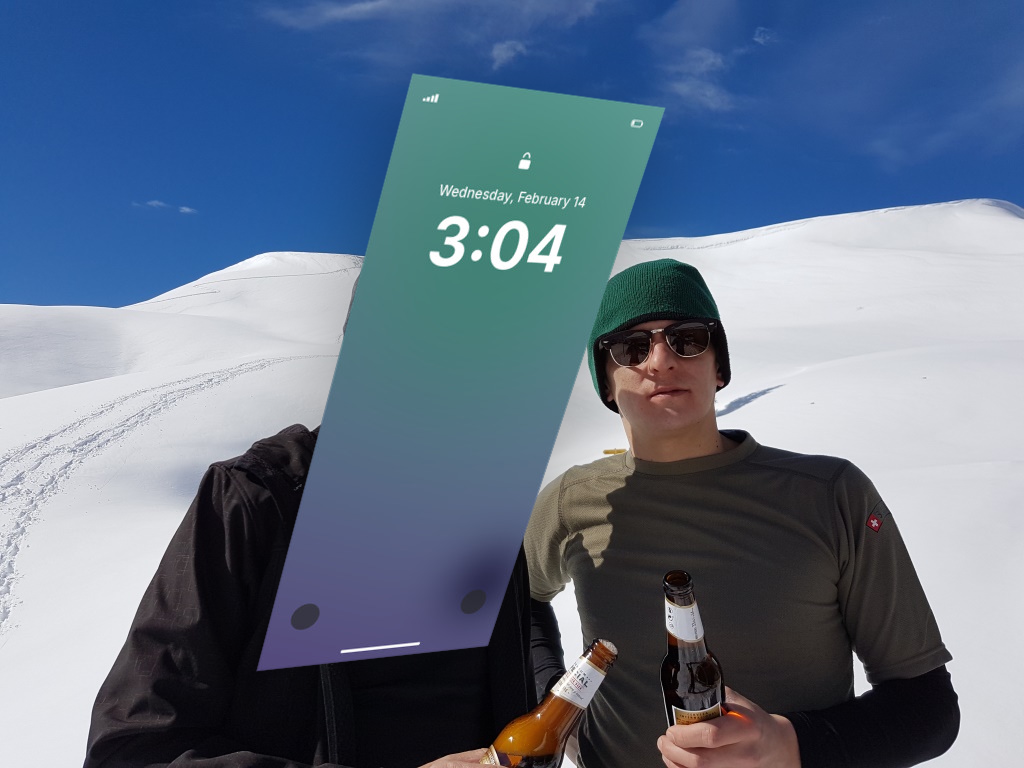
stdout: 3 h 04 min
